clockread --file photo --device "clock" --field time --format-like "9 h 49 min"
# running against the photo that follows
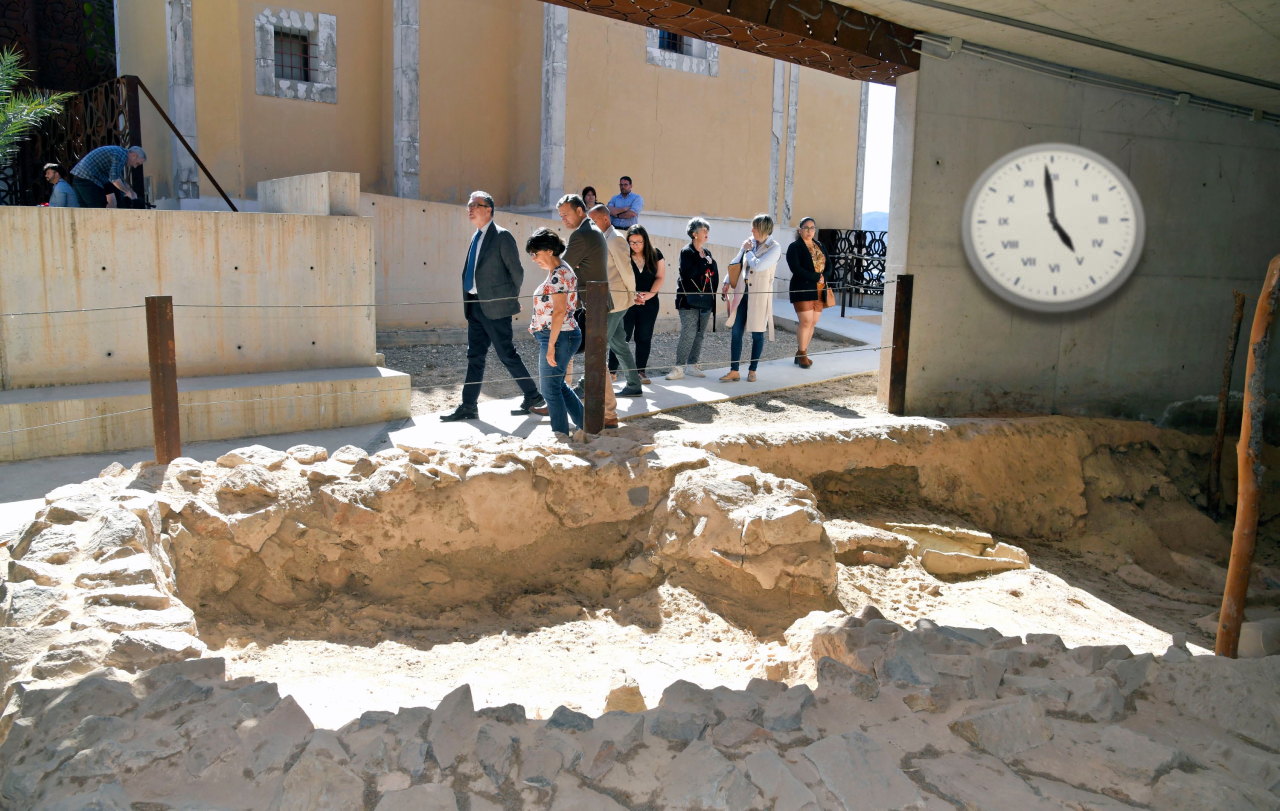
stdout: 4 h 59 min
